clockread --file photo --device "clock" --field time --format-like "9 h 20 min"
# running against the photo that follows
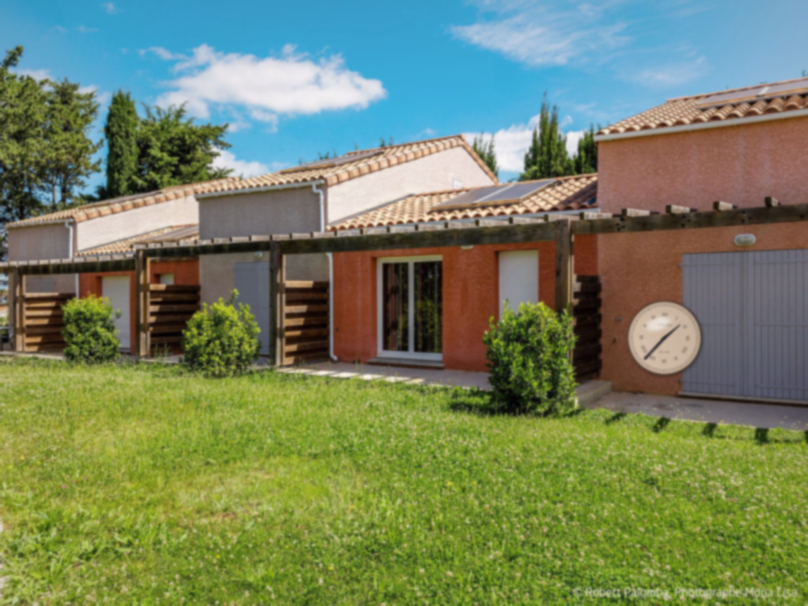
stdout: 1 h 37 min
